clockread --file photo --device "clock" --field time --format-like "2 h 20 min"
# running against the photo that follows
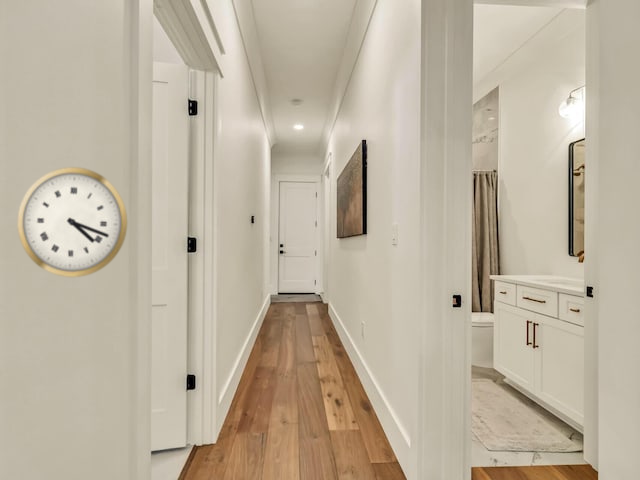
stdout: 4 h 18 min
